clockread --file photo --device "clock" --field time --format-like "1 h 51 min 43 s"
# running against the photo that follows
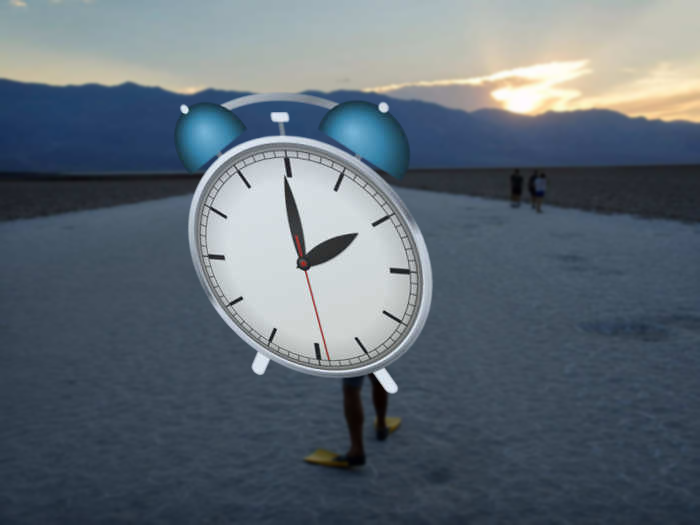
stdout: 1 h 59 min 29 s
